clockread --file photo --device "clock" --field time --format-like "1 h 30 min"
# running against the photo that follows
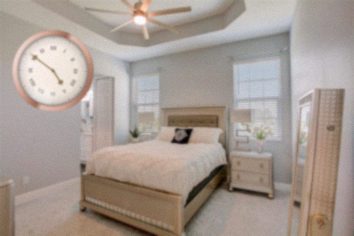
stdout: 4 h 51 min
